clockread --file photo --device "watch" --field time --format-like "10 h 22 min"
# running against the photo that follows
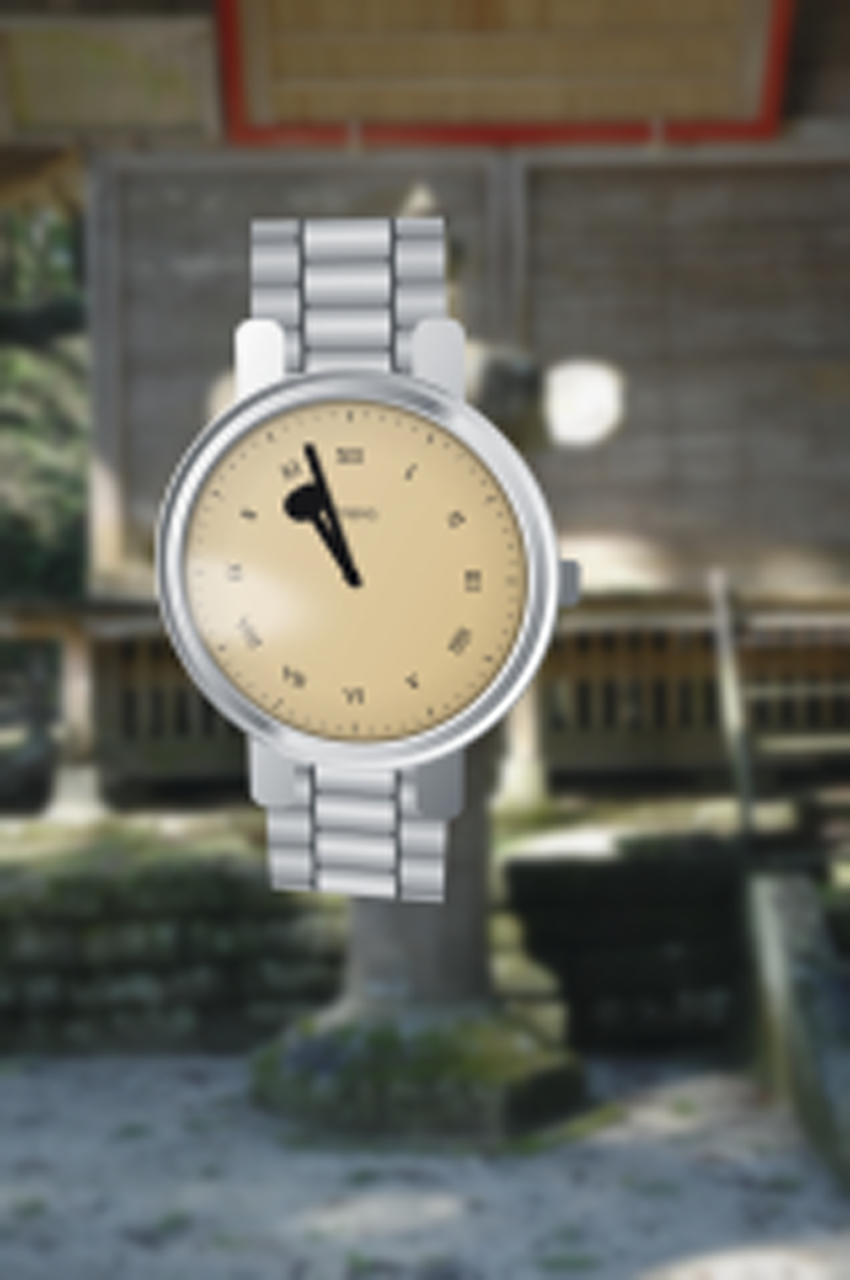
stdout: 10 h 57 min
